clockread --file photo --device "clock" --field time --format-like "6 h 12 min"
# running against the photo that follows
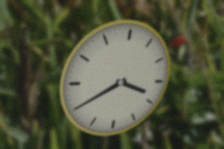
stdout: 3 h 40 min
